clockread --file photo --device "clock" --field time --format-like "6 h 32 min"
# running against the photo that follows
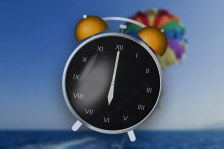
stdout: 6 h 00 min
